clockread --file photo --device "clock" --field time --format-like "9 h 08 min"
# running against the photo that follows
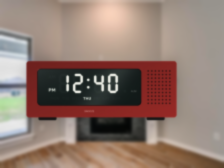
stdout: 12 h 40 min
